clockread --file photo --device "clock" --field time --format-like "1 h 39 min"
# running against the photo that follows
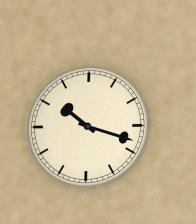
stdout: 10 h 18 min
